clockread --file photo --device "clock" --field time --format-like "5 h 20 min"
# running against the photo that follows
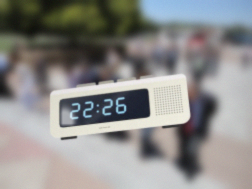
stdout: 22 h 26 min
